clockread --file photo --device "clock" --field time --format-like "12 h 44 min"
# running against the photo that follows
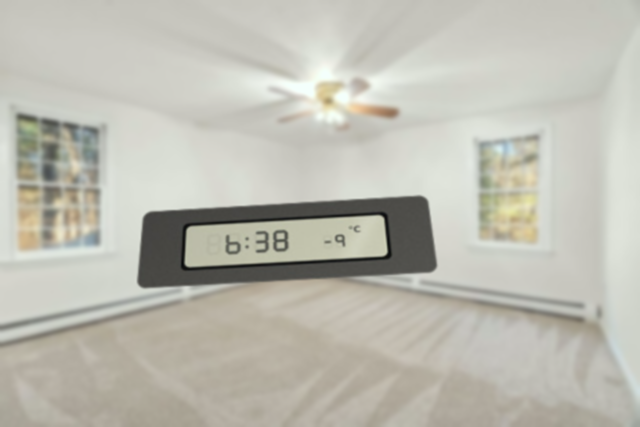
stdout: 6 h 38 min
